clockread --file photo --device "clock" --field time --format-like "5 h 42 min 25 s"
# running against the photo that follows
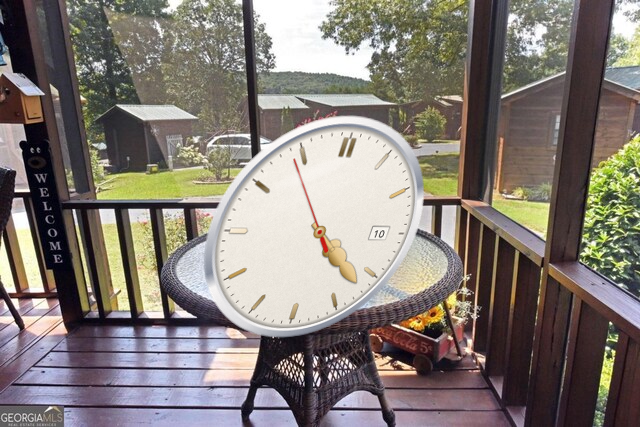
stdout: 4 h 21 min 54 s
